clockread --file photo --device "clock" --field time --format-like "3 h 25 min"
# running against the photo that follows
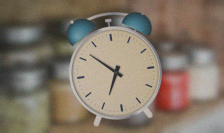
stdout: 6 h 52 min
